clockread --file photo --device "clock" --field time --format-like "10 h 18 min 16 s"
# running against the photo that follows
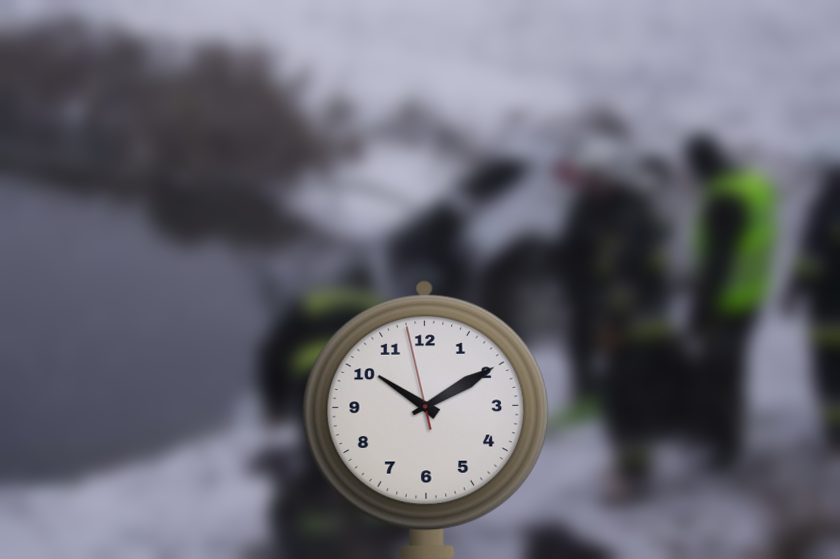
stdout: 10 h 09 min 58 s
